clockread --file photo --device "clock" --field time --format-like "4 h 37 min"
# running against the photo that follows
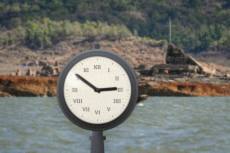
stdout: 2 h 51 min
